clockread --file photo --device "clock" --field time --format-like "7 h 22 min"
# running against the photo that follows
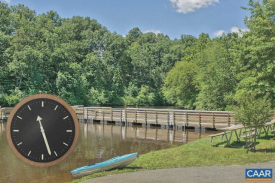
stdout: 11 h 27 min
